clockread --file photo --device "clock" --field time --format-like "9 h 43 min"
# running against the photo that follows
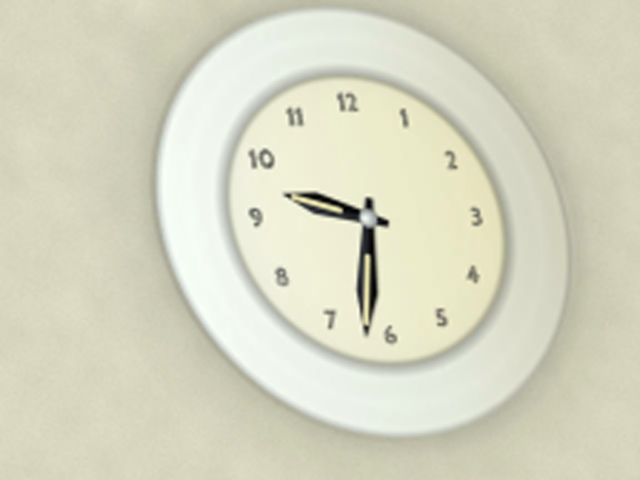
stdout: 9 h 32 min
